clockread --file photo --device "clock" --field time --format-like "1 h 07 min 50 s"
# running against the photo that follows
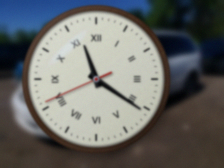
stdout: 11 h 20 min 41 s
